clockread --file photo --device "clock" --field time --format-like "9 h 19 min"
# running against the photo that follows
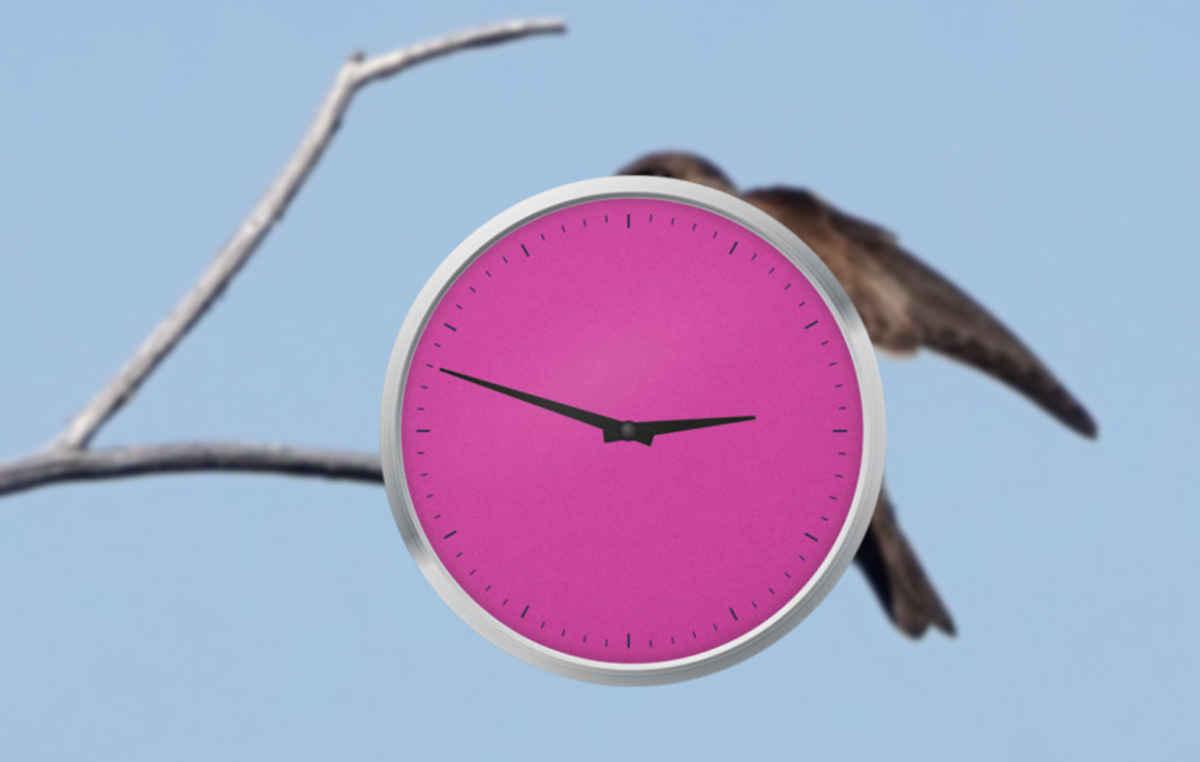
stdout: 2 h 48 min
